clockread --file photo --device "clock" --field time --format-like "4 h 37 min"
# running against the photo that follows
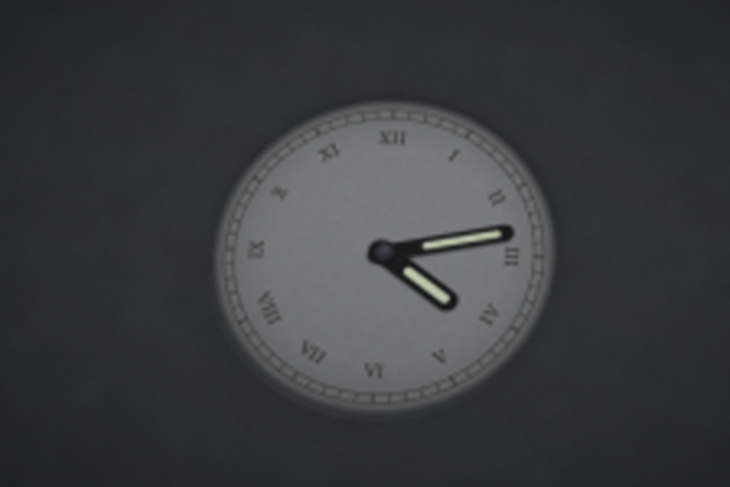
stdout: 4 h 13 min
